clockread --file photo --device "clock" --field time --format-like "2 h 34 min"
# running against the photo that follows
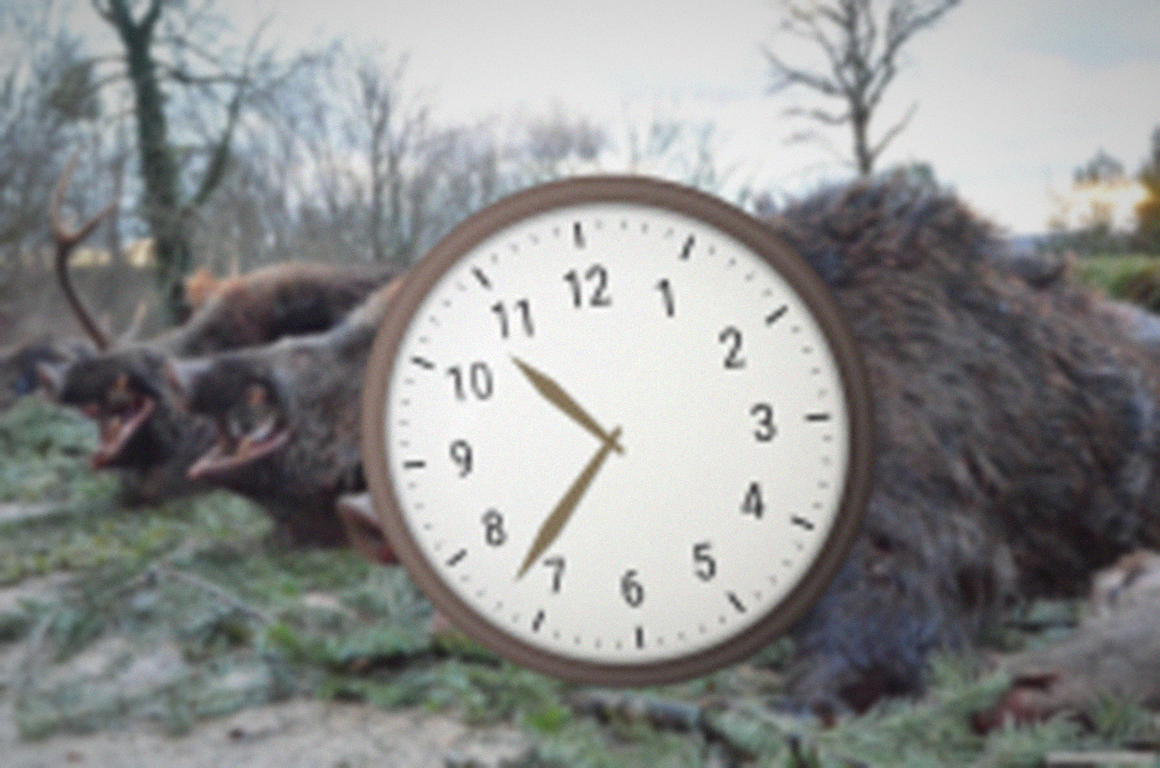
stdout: 10 h 37 min
